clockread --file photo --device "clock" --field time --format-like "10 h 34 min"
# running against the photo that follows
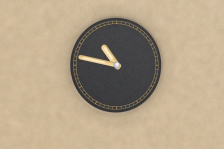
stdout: 10 h 47 min
